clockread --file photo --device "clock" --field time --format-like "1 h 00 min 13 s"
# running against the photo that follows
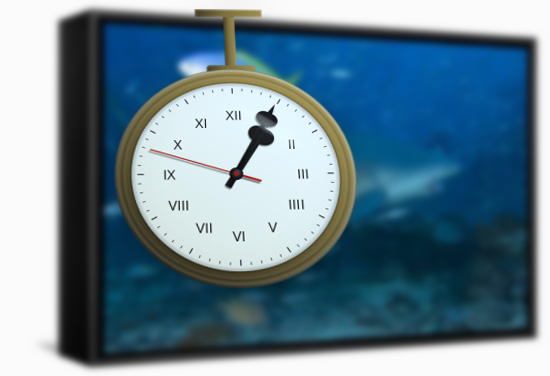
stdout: 1 h 04 min 48 s
